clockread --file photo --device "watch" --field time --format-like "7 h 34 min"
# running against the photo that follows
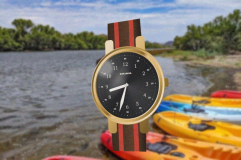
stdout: 8 h 33 min
